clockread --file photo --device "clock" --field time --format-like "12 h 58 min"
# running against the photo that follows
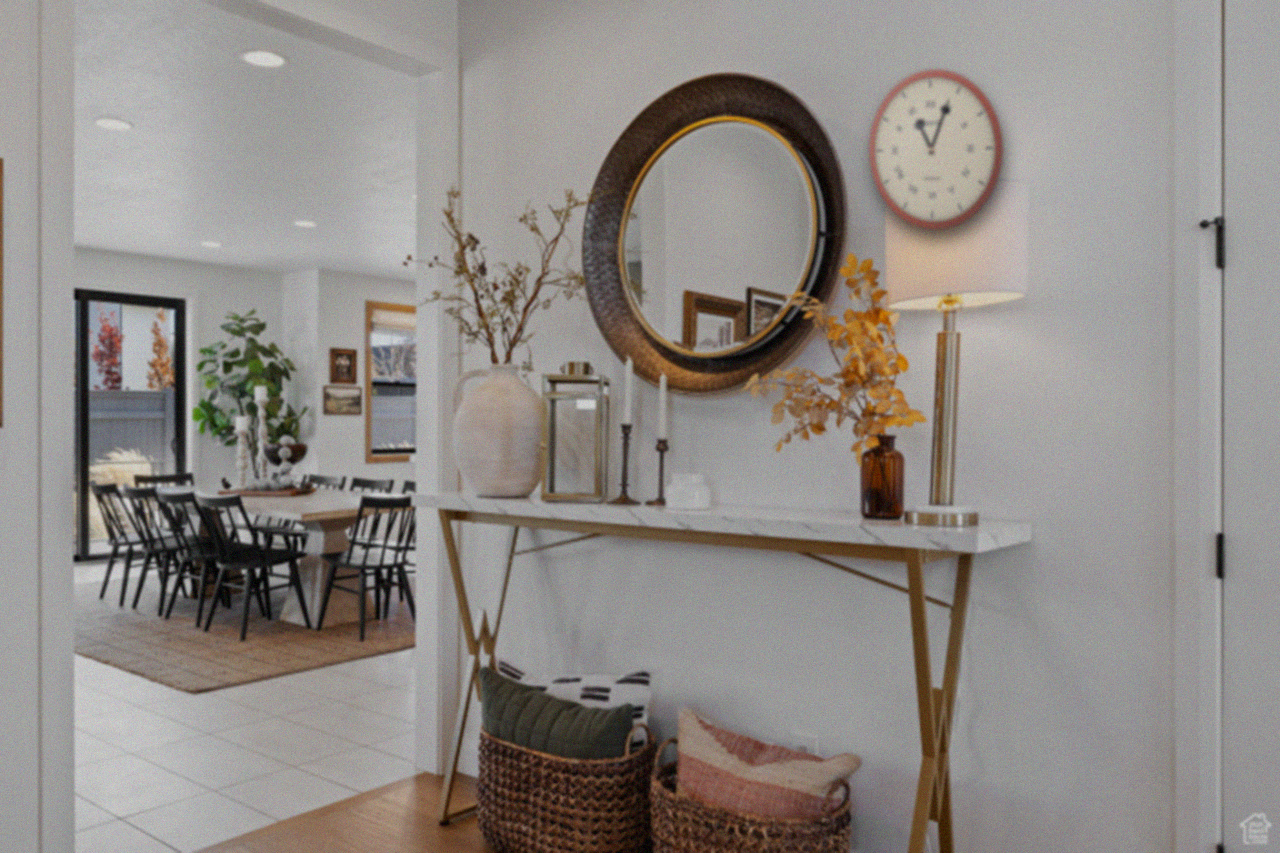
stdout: 11 h 04 min
